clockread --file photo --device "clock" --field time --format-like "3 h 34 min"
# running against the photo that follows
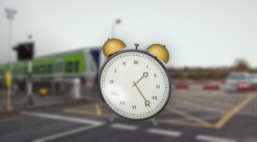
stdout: 1 h 24 min
